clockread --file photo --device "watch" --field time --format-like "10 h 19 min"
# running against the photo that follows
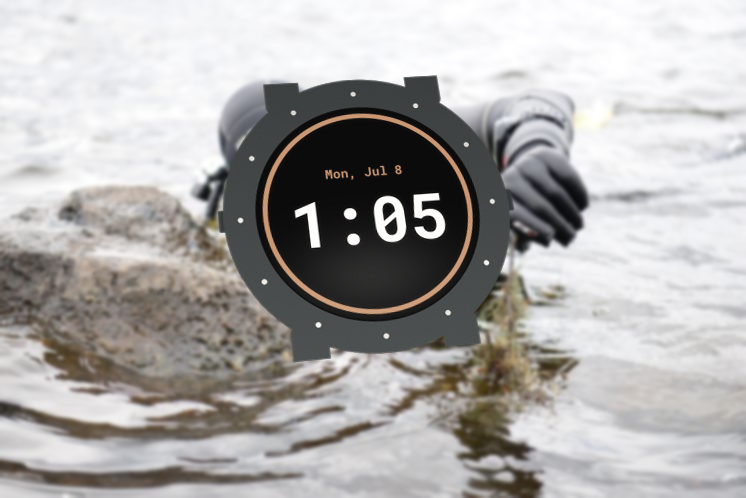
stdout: 1 h 05 min
